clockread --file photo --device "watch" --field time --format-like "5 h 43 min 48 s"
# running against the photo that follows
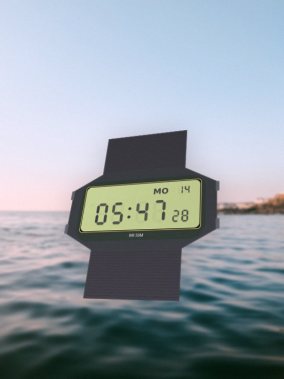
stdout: 5 h 47 min 28 s
